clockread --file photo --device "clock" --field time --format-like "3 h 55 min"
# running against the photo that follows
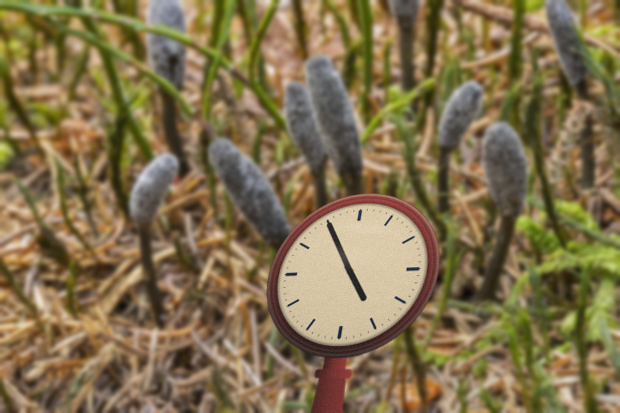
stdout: 4 h 55 min
